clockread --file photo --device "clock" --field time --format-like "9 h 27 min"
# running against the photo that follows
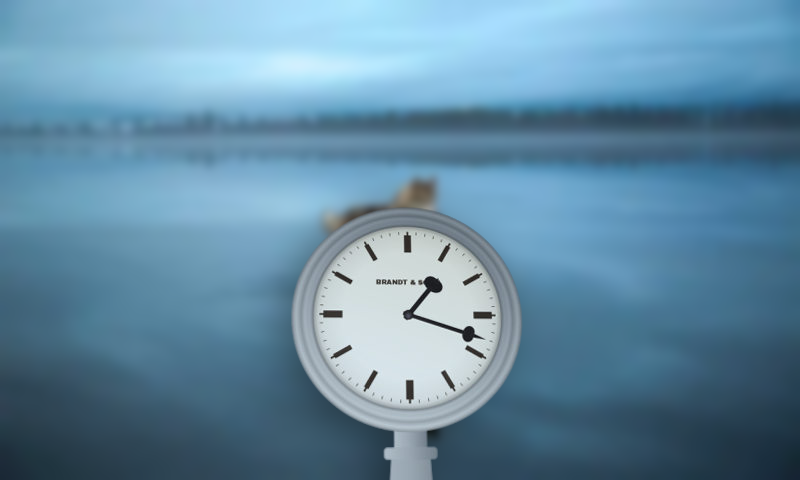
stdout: 1 h 18 min
